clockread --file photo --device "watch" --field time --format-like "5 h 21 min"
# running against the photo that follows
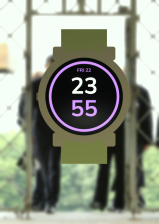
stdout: 23 h 55 min
